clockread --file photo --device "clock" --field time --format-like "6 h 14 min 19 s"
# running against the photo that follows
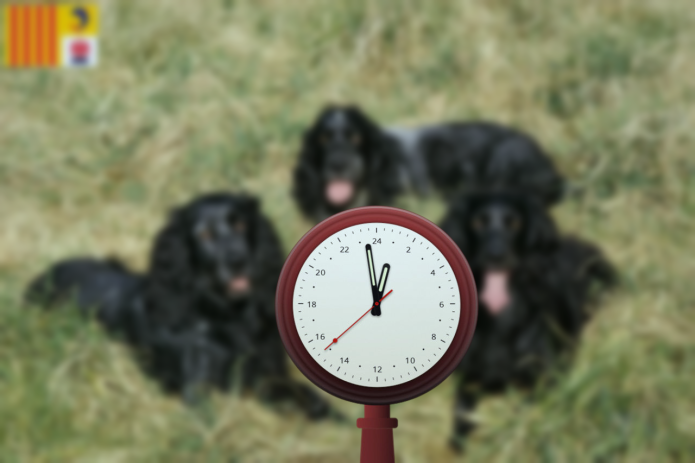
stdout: 0 h 58 min 38 s
